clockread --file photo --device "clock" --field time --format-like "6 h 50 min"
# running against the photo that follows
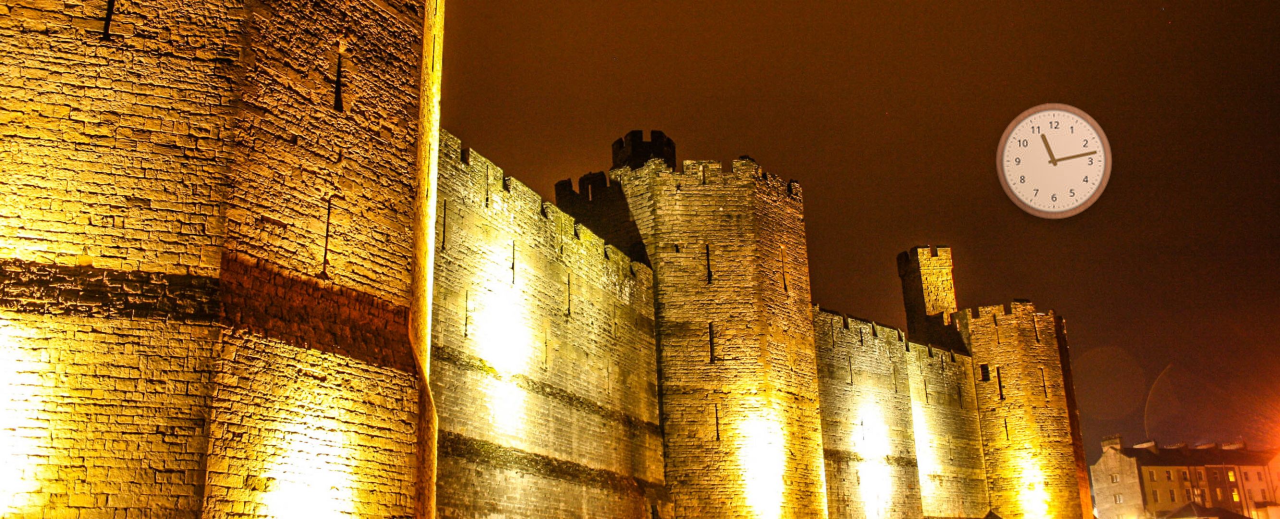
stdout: 11 h 13 min
